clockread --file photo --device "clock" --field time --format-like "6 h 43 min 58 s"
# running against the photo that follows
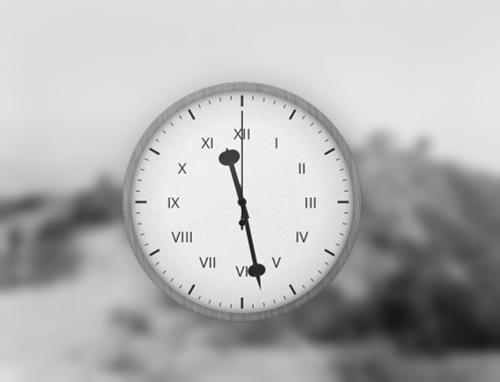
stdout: 11 h 28 min 00 s
